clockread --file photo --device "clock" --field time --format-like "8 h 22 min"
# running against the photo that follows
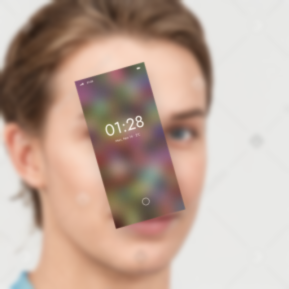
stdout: 1 h 28 min
